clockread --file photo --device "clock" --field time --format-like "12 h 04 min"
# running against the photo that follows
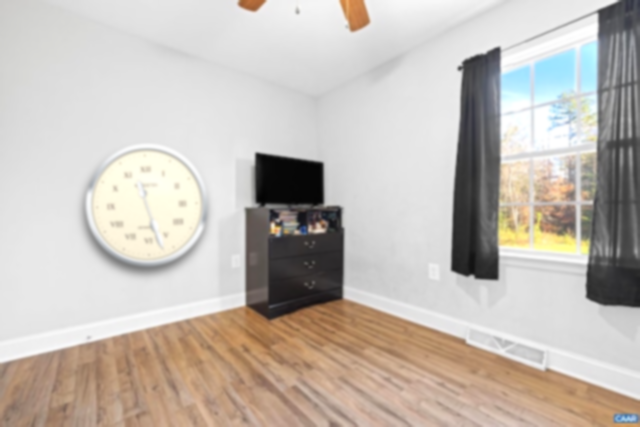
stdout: 11 h 27 min
